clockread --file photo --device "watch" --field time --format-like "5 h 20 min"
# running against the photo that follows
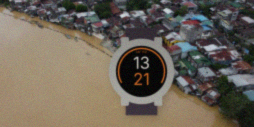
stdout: 13 h 21 min
